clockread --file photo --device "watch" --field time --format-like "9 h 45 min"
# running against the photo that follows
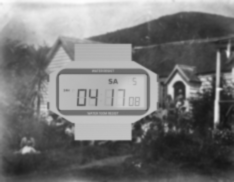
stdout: 4 h 17 min
